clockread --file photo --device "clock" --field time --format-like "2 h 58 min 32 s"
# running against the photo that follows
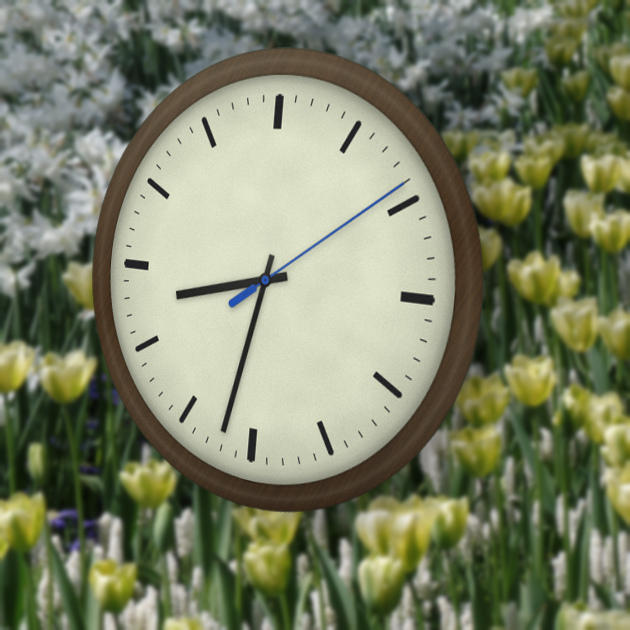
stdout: 8 h 32 min 09 s
